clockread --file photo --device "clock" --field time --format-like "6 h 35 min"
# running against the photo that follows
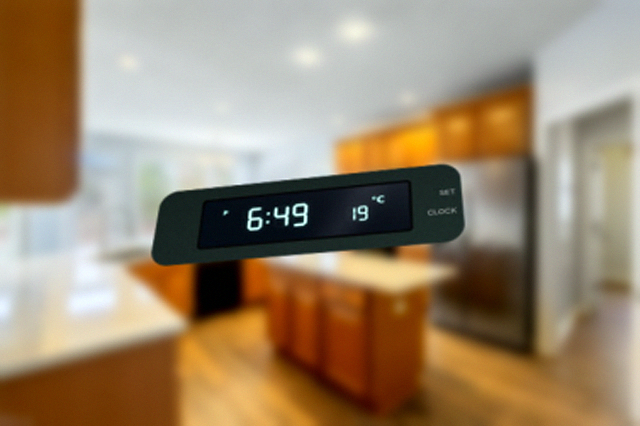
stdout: 6 h 49 min
